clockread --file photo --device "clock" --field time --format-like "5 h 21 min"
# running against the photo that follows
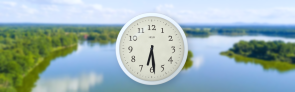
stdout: 6 h 29 min
